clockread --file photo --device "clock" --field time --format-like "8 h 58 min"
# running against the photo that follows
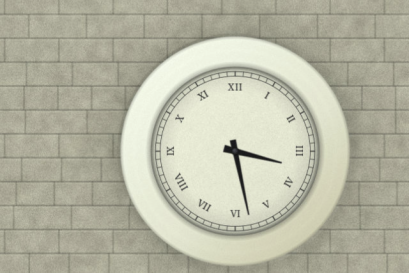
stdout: 3 h 28 min
